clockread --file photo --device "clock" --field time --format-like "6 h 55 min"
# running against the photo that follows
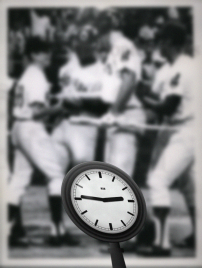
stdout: 2 h 46 min
